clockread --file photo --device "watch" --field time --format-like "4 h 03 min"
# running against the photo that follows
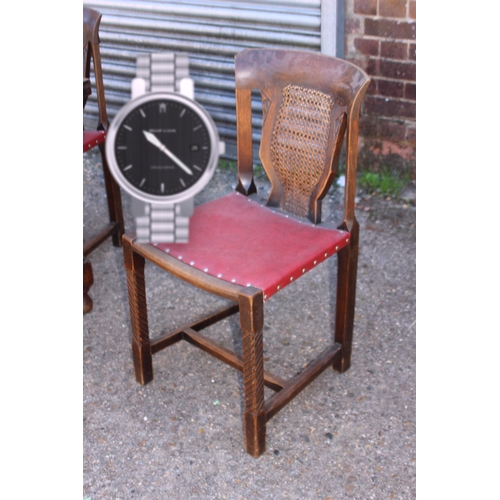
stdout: 10 h 22 min
